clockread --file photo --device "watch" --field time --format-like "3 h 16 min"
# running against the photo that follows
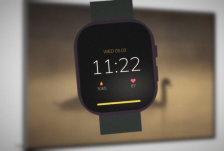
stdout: 11 h 22 min
